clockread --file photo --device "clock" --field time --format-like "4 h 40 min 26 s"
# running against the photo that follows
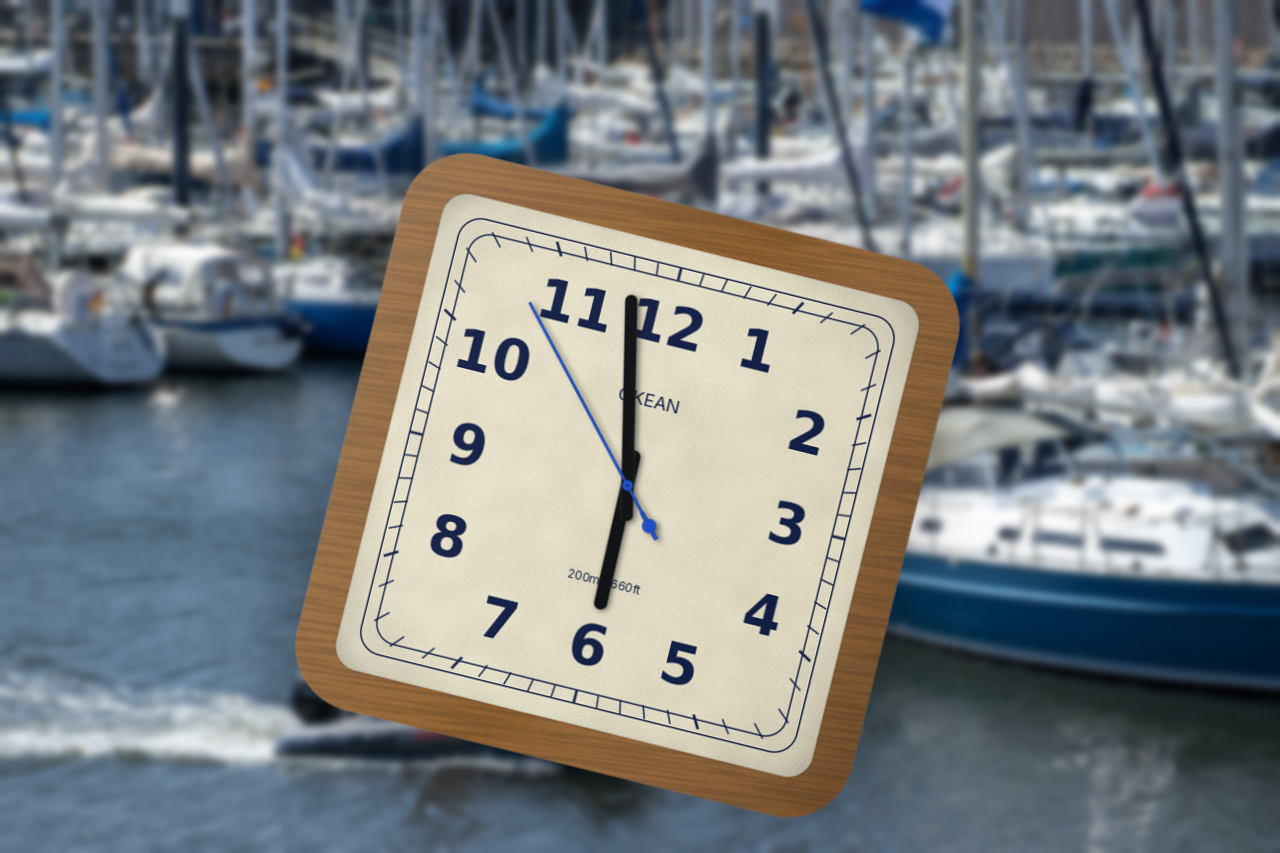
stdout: 5 h 57 min 53 s
